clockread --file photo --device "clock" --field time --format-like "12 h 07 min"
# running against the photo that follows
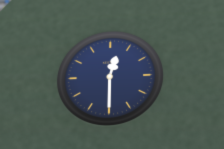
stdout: 12 h 30 min
